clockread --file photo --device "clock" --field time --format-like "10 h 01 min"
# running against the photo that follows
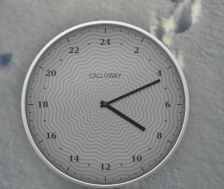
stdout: 8 h 11 min
